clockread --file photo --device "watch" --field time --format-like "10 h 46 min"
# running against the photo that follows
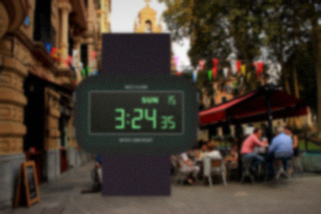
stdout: 3 h 24 min
